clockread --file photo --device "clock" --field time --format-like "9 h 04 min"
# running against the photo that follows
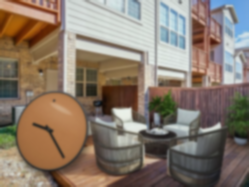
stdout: 9 h 23 min
